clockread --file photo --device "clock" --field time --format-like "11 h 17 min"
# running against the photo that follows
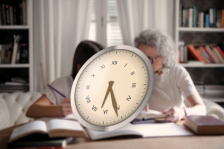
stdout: 6 h 26 min
